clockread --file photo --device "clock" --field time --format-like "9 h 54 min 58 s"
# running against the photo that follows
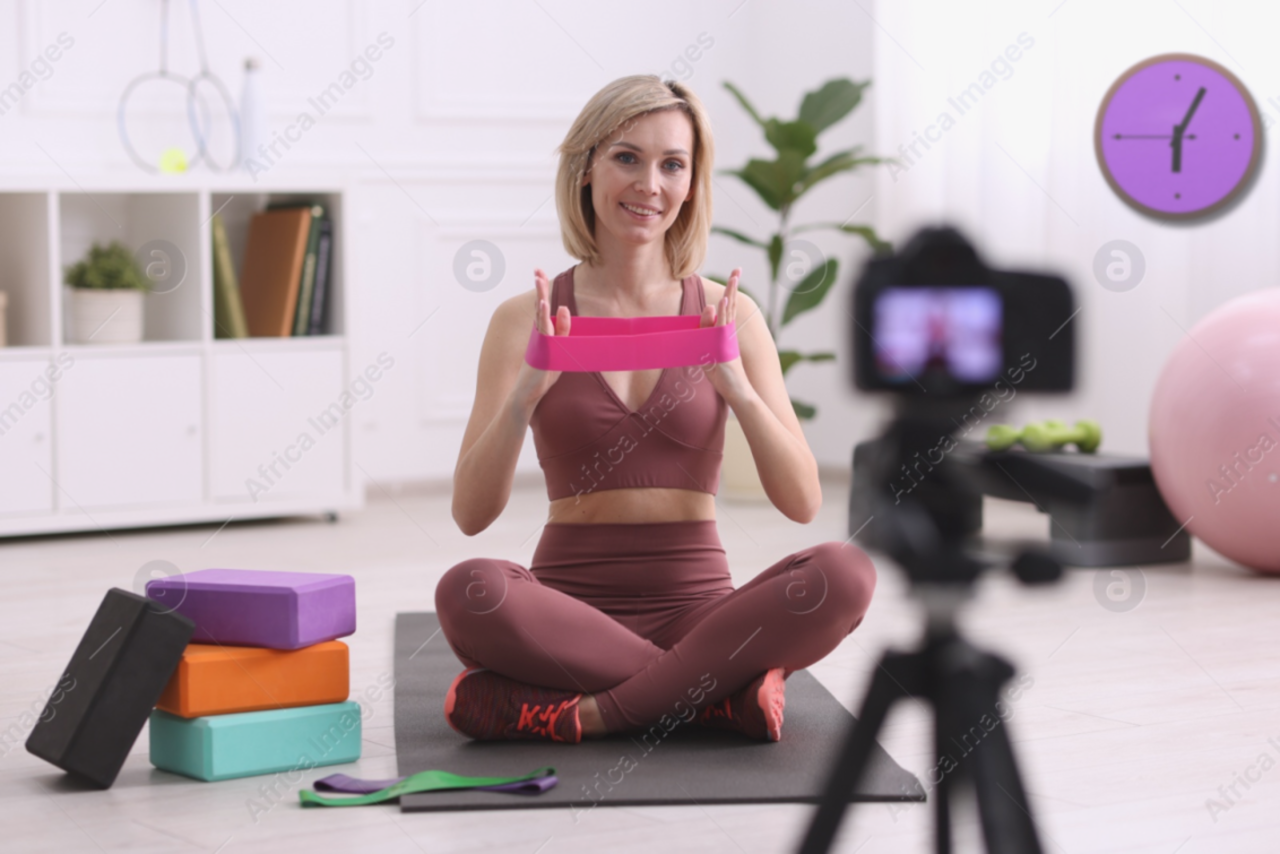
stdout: 6 h 04 min 45 s
